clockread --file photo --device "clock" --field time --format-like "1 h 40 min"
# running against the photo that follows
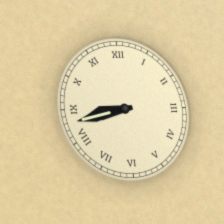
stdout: 8 h 43 min
